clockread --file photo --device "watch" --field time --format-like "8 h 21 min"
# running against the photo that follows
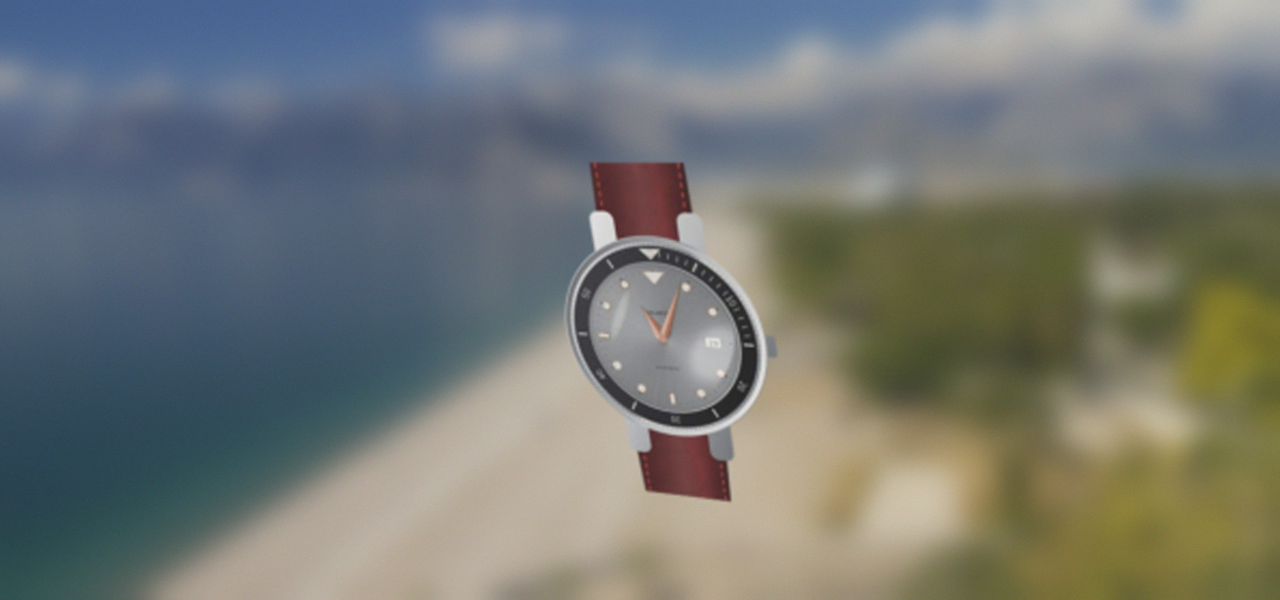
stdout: 11 h 04 min
